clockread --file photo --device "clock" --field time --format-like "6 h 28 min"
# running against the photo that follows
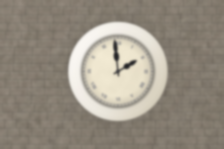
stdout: 1 h 59 min
